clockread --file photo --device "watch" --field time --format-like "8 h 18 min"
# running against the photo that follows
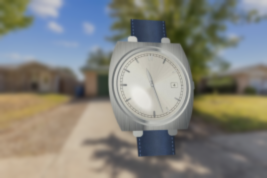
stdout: 11 h 27 min
